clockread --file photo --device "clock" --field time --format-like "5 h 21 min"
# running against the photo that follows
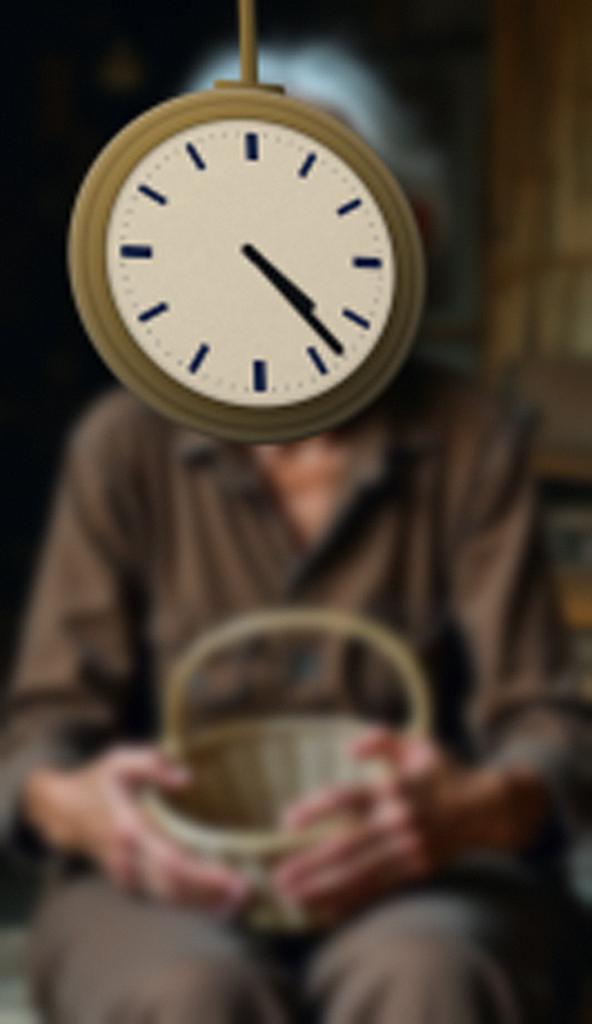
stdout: 4 h 23 min
